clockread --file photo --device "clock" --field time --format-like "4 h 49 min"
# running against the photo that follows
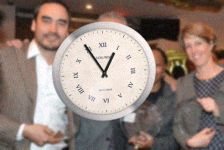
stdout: 12 h 55 min
